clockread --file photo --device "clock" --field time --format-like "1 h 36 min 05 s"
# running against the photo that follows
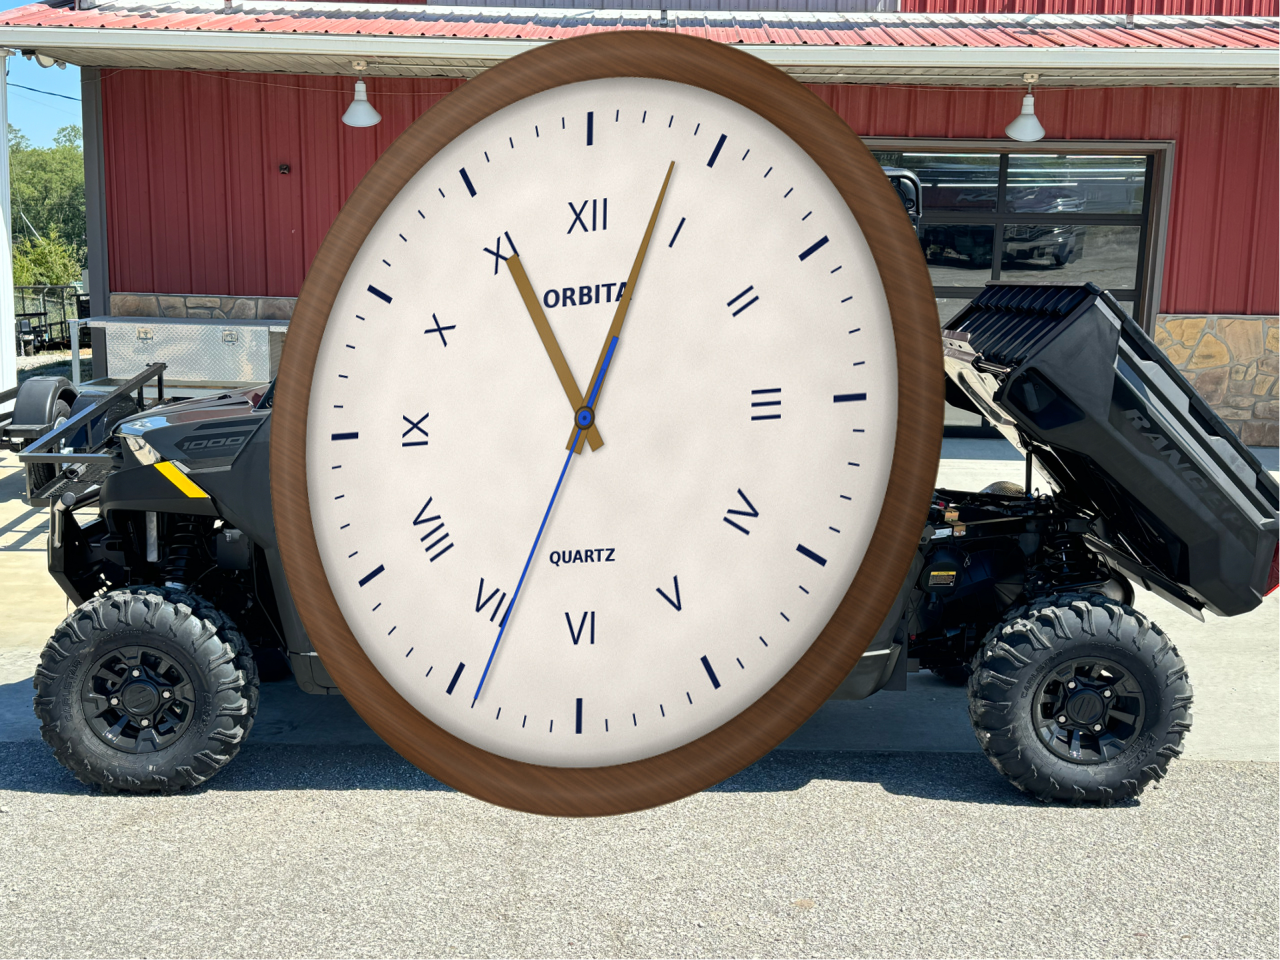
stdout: 11 h 03 min 34 s
